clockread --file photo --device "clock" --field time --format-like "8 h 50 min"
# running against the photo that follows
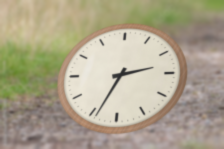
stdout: 2 h 34 min
